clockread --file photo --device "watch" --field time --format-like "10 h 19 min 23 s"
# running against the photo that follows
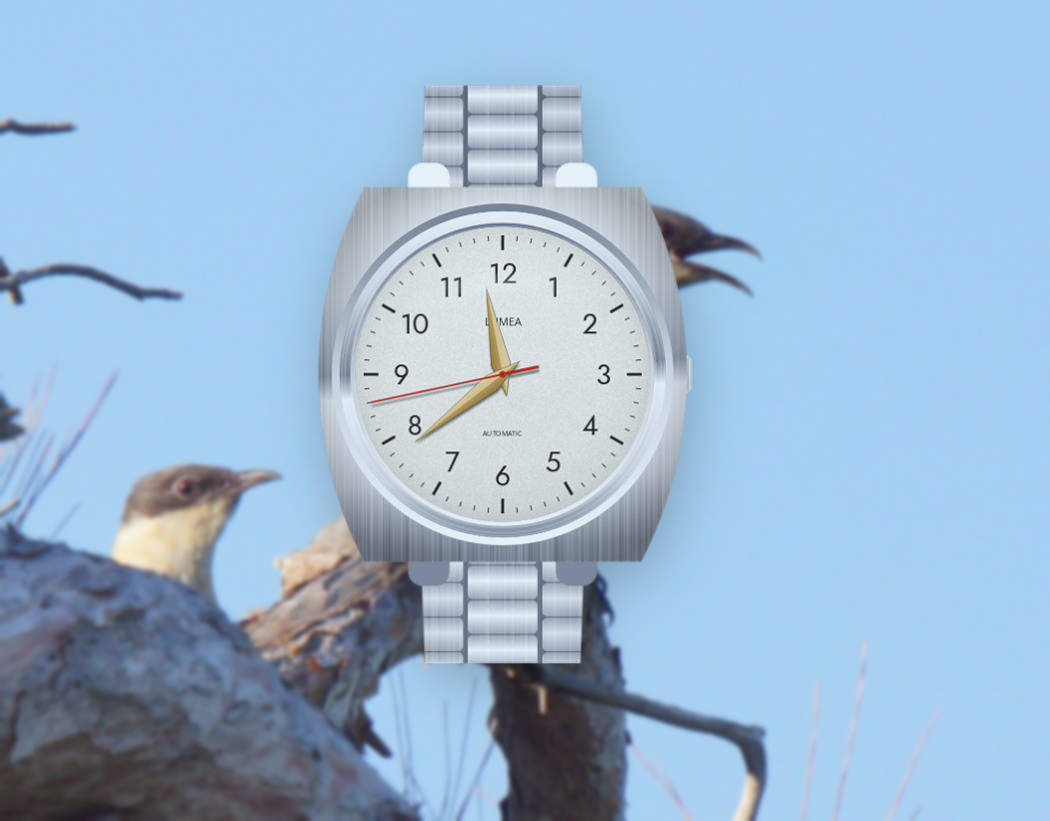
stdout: 11 h 38 min 43 s
